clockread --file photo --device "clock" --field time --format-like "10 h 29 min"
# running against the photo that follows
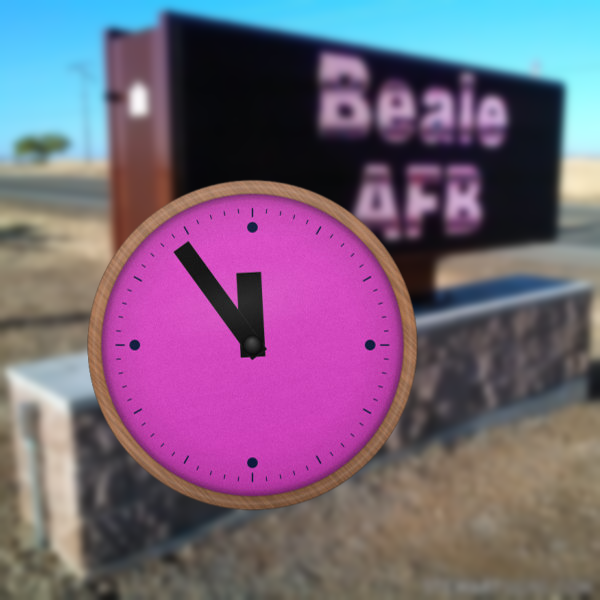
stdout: 11 h 54 min
